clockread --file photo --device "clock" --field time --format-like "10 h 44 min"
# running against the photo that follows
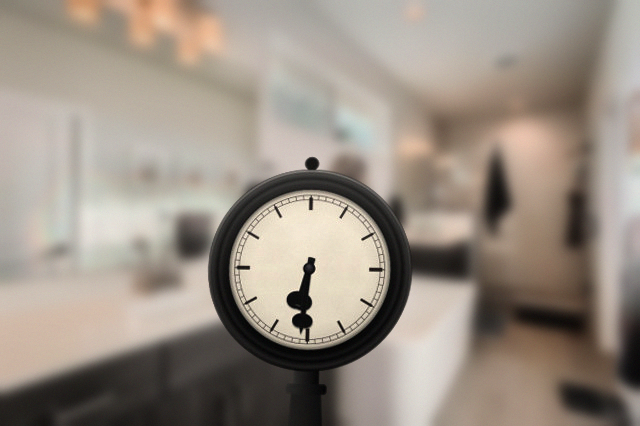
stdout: 6 h 31 min
